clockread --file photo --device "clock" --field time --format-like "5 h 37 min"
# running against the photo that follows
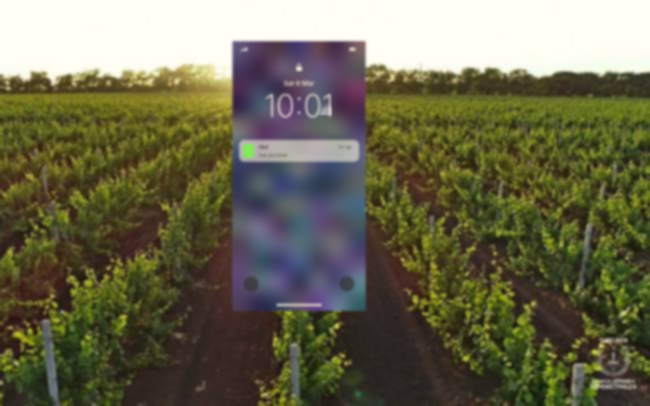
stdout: 10 h 01 min
